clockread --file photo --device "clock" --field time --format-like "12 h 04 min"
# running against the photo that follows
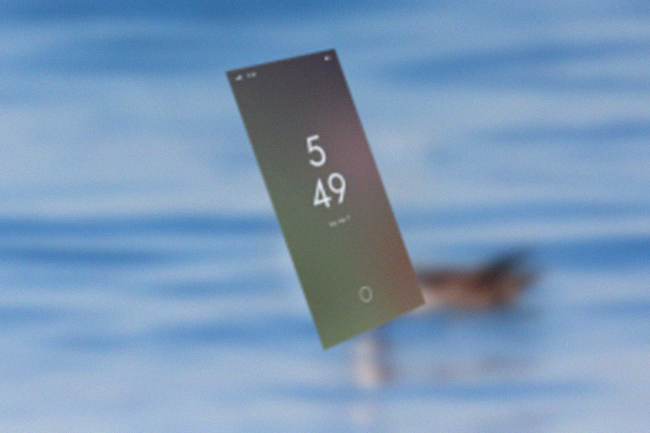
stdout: 5 h 49 min
